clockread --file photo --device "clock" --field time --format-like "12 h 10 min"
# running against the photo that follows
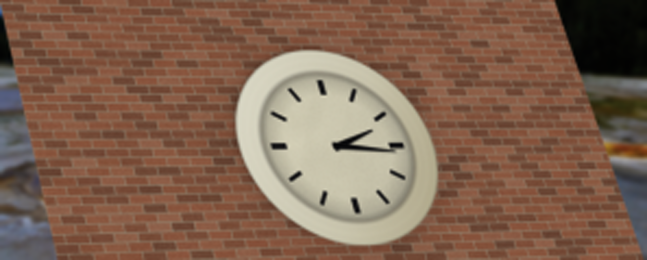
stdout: 2 h 16 min
